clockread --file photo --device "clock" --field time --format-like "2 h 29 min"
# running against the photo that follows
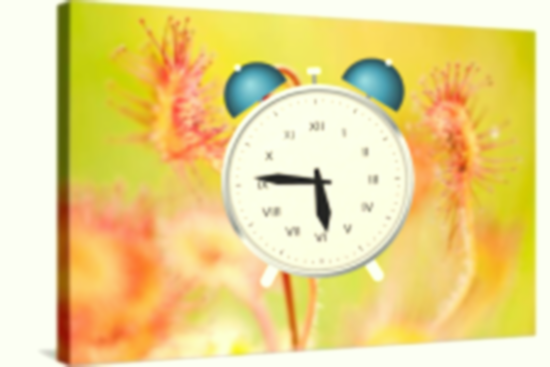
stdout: 5 h 46 min
